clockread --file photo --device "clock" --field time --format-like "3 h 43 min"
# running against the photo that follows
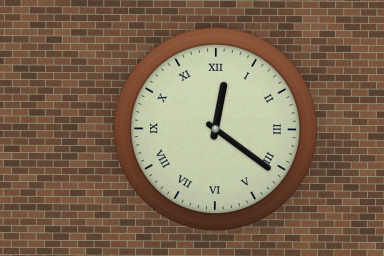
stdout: 12 h 21 min
